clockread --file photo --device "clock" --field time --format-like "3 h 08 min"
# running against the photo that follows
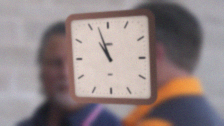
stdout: 10 h 57 min
